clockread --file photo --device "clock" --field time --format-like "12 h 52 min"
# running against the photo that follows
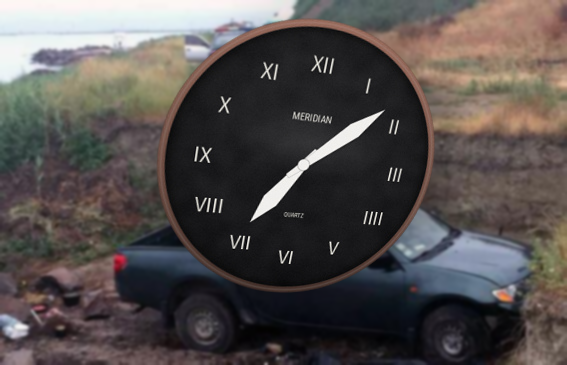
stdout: 7 h 08 min
